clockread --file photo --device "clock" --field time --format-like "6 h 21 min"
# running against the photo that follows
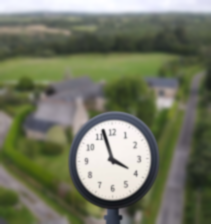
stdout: 3 h 57 min
